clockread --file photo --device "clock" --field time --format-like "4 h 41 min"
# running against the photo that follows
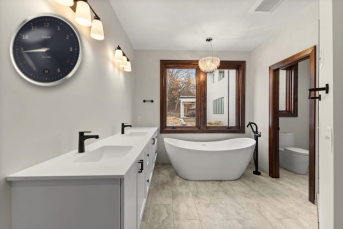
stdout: 8 h 44 min
